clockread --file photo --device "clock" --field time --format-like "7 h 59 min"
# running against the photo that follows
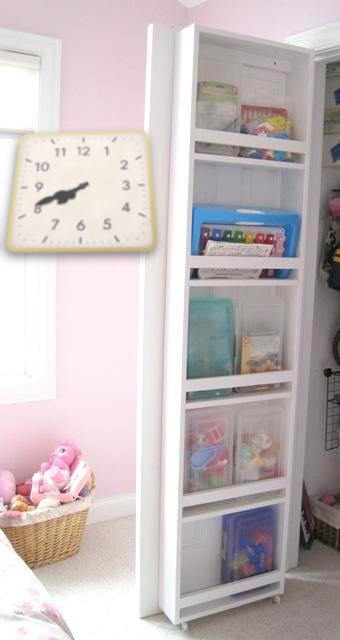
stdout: 7 h 41 min
